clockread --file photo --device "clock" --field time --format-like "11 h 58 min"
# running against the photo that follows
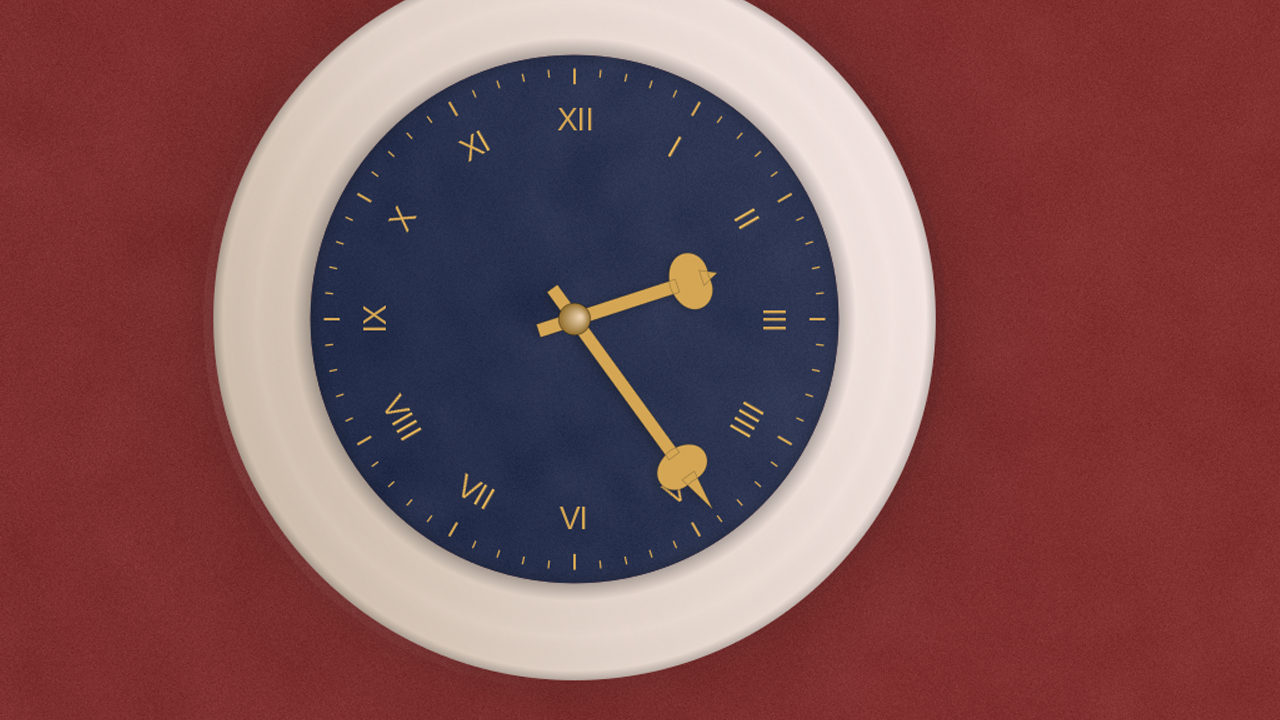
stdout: 2 h 24 min
